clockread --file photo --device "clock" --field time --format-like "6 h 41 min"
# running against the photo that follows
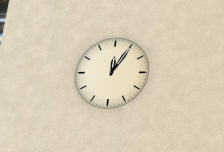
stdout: 12 h 05 min
